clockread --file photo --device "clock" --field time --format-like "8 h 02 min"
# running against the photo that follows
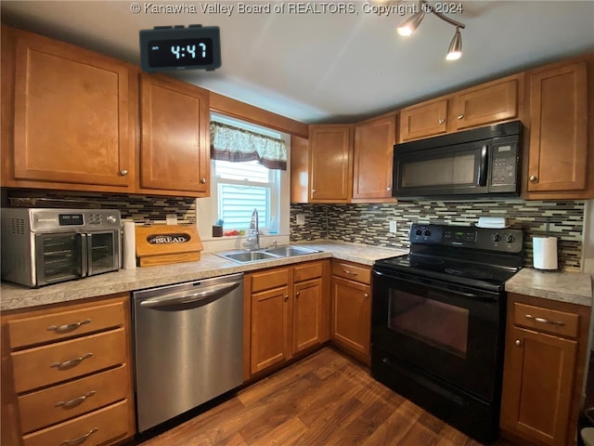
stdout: 4 h 47 min
